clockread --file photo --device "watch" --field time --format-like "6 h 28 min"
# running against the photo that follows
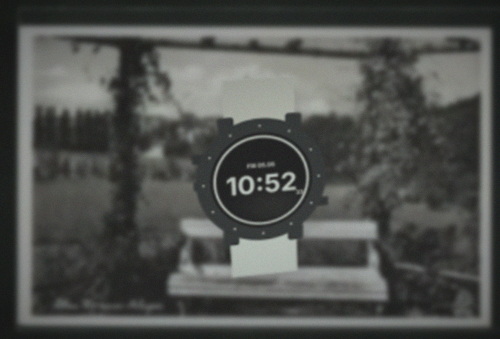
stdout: 10 h 52 min
